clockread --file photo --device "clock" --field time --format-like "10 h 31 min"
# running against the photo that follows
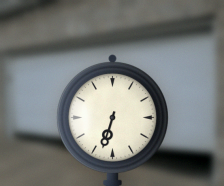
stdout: 6 h 33 min
